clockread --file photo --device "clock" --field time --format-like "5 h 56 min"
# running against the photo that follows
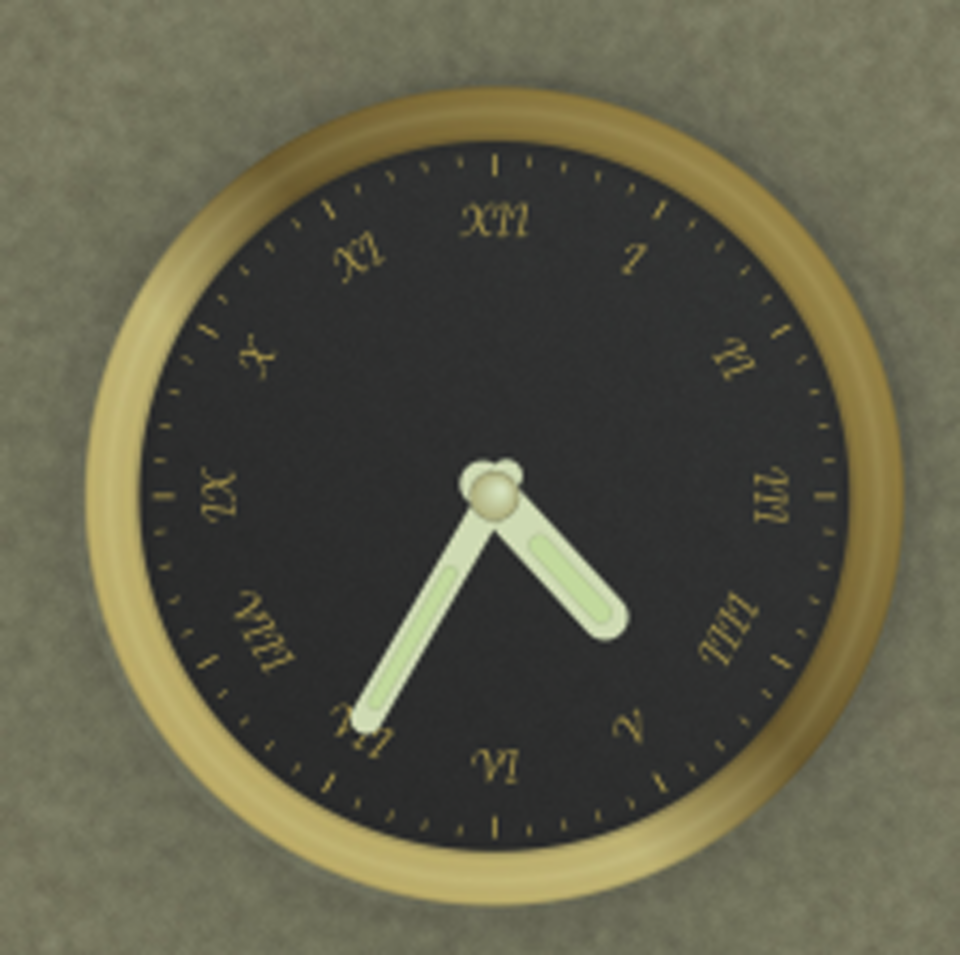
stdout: 4 h 35 min
